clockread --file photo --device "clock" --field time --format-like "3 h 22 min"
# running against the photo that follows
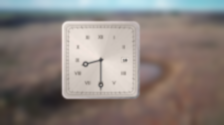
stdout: 8 h 30 min
